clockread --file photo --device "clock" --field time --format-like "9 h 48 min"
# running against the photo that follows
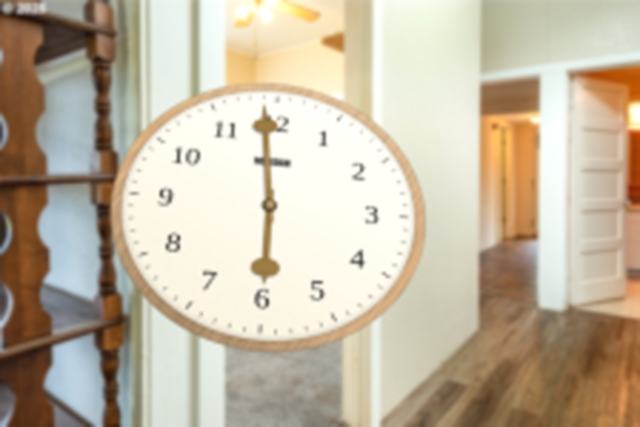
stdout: 5 h 59 min
